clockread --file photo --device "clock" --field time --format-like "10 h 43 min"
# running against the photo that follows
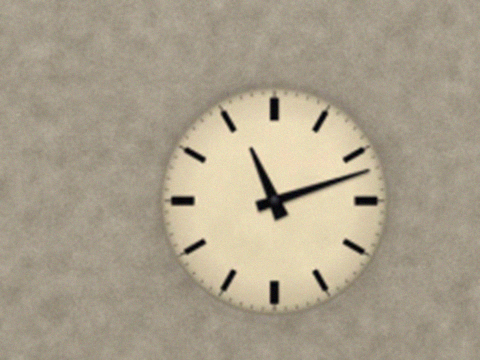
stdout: 11 h 12 min
